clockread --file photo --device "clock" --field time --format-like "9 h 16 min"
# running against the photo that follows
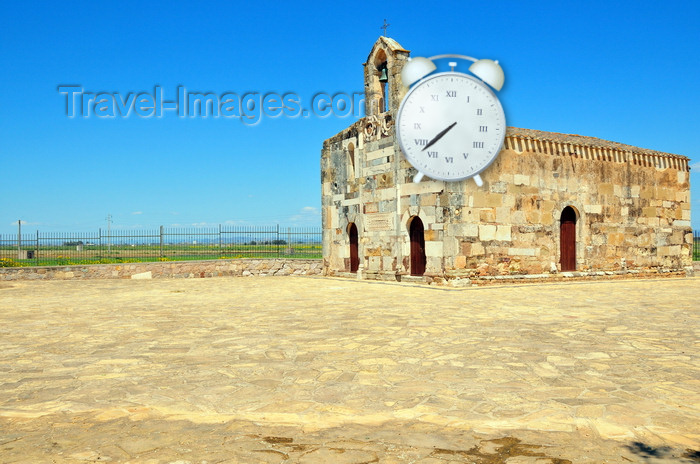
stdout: 7 h 38 min
